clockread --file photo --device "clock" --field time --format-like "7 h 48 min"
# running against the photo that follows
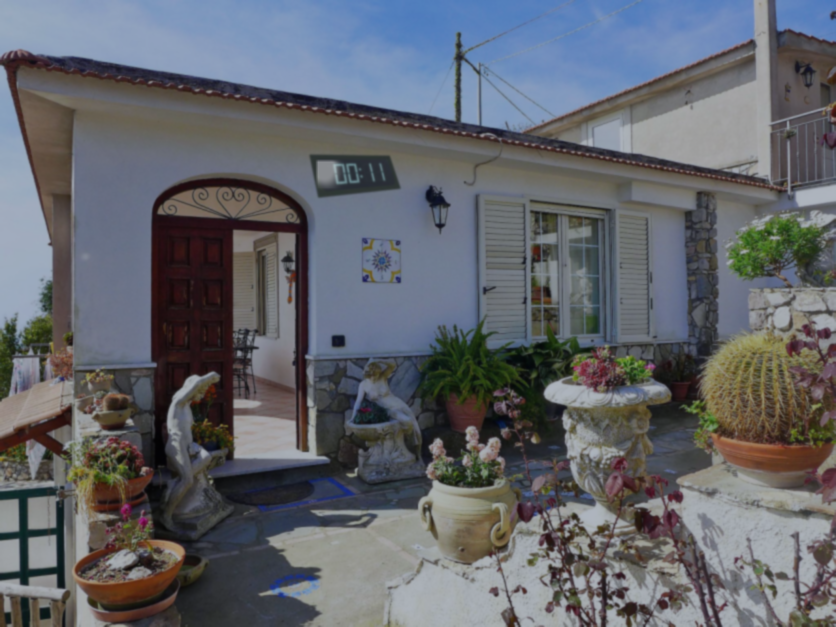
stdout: 0 h 11 min
